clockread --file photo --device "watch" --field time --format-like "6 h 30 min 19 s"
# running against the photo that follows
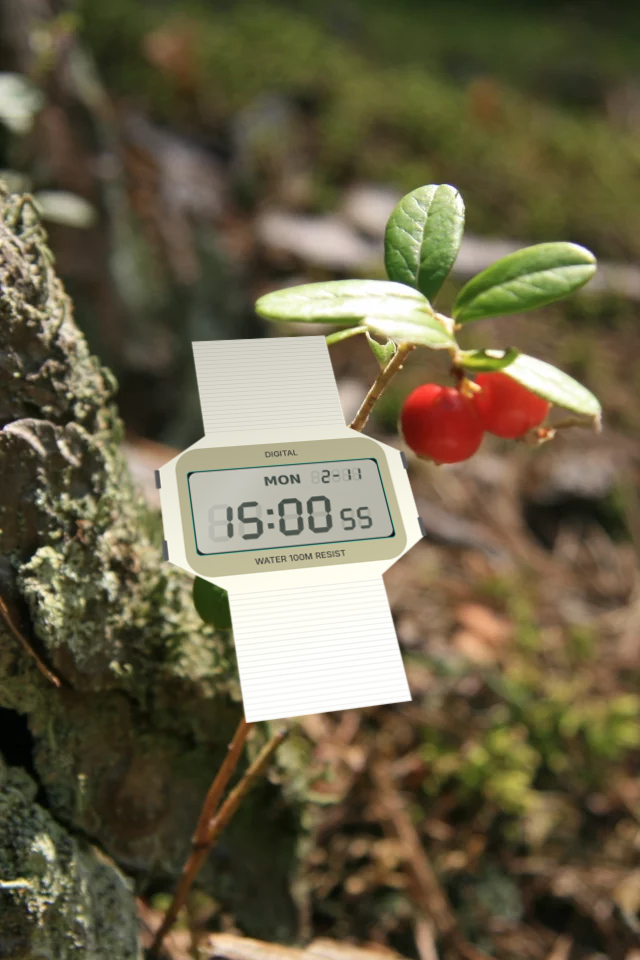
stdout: 15 h 00 min 55 s
